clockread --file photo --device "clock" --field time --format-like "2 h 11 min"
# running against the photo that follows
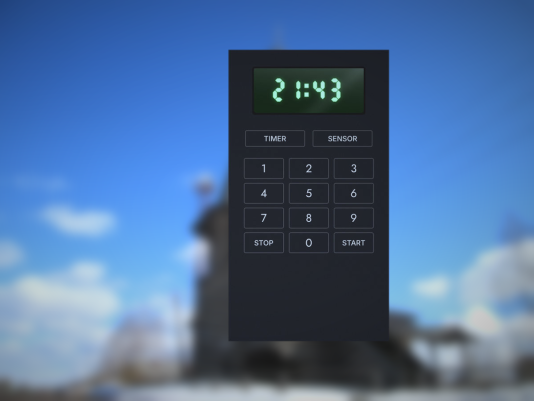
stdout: 21 h 43 min
